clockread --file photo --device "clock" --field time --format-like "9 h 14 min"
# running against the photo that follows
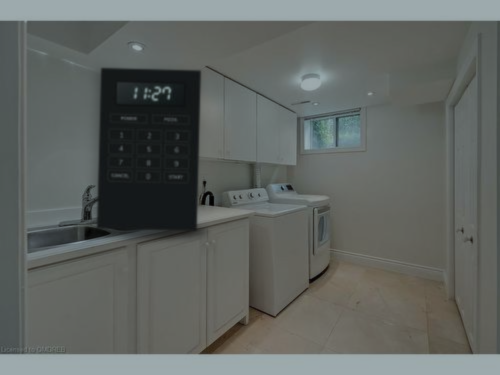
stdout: 11 h 27 min
